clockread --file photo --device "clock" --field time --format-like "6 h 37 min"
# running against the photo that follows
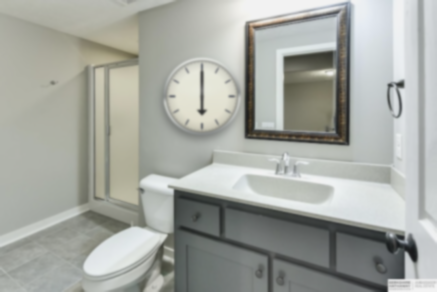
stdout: 6 h 00 min
